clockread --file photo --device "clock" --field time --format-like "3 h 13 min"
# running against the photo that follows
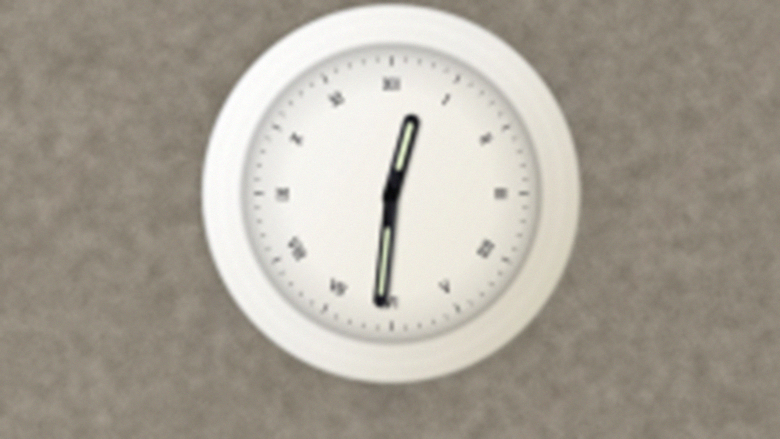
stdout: 12 h 31 min
